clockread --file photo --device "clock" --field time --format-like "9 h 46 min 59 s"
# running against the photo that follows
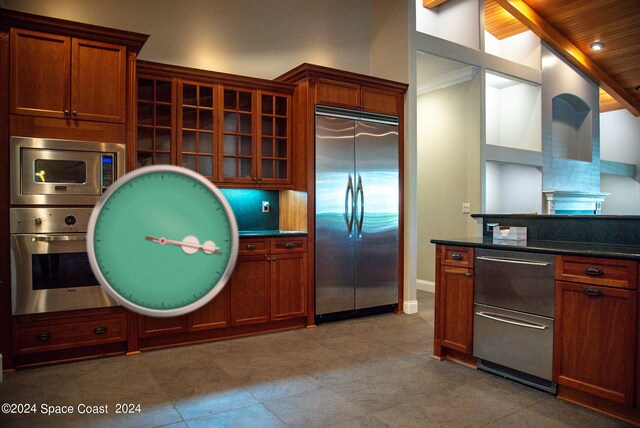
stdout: 3 h 16 min 17 s
